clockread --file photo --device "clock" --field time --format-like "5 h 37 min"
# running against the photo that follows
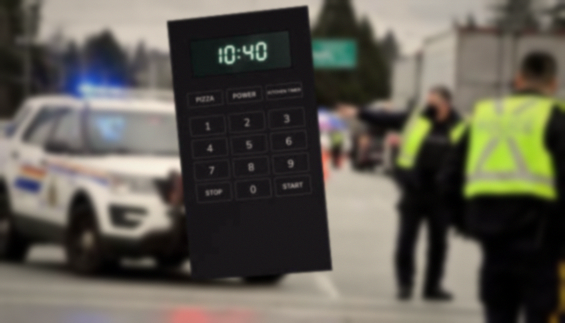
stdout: 10 h 40 min
